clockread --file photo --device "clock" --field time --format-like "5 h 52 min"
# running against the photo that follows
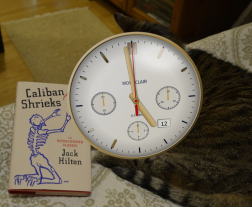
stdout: 4 h 59 min
